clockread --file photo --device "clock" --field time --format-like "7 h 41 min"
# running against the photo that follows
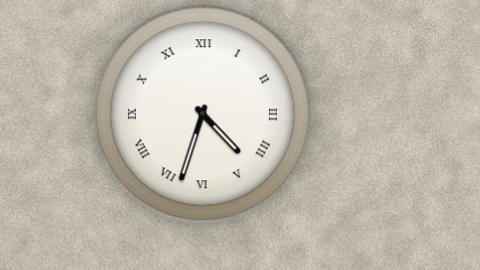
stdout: 4 h 33 min
